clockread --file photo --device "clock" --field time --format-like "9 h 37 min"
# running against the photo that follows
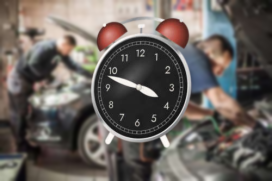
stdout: 3 h 48 min
